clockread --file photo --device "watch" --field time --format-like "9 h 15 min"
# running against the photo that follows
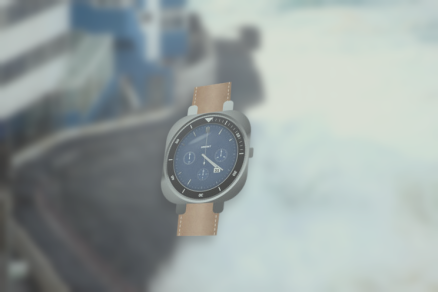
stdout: 4 h 21 min
